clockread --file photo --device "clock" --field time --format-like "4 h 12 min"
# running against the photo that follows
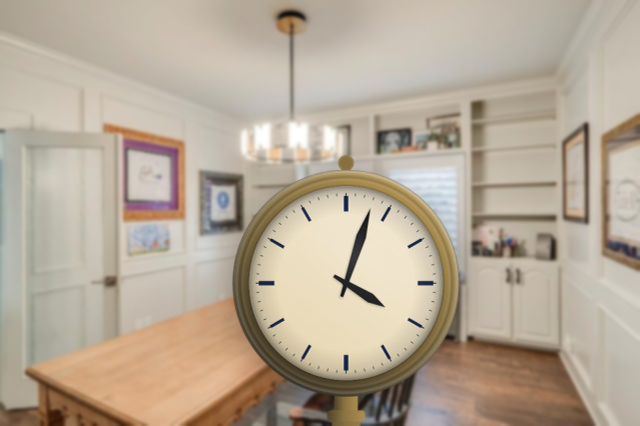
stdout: 4 h 03 min
